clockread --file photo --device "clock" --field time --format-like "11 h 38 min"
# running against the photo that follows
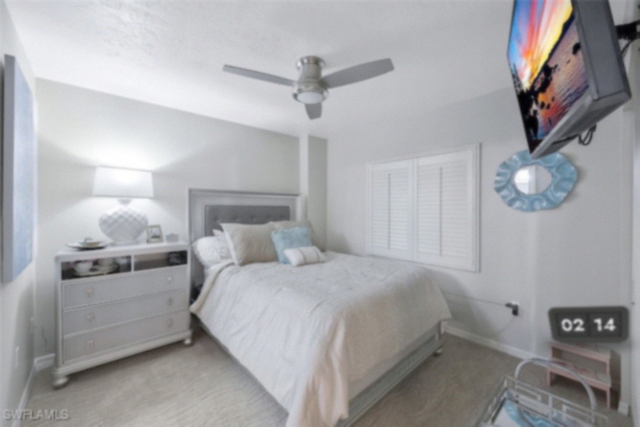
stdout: 2 h 14 min
